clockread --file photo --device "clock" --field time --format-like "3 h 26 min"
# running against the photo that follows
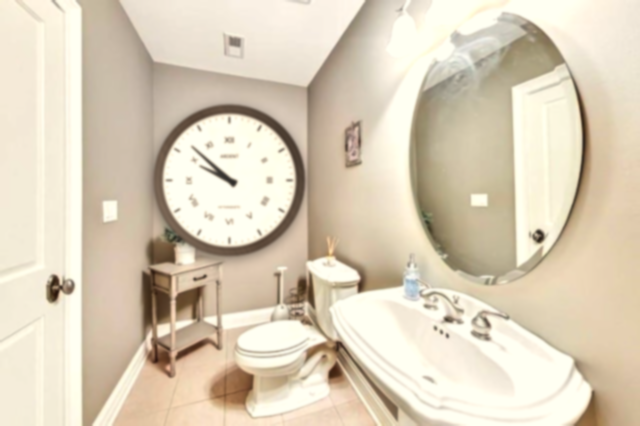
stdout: 9 h 52 min
